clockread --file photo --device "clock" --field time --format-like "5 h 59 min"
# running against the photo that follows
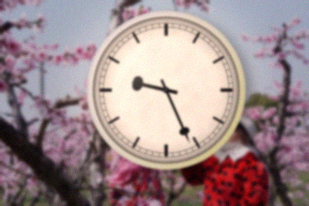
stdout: 9 h 26 min
